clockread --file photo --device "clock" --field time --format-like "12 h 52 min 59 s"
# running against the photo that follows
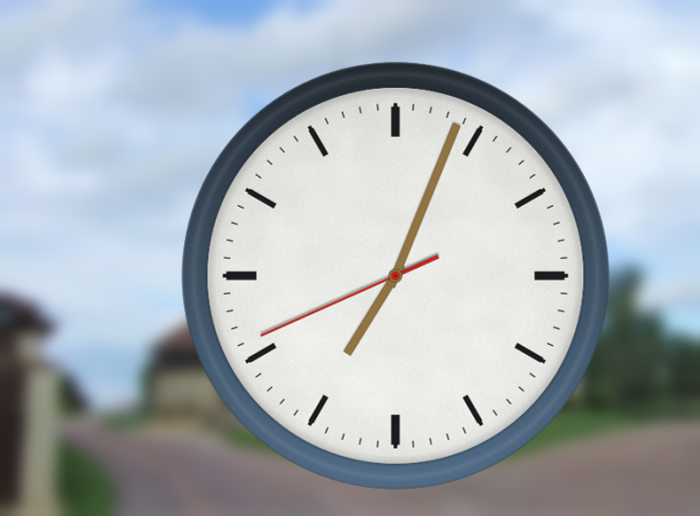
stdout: 7 h 03 min 41 s
